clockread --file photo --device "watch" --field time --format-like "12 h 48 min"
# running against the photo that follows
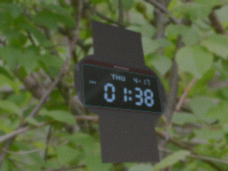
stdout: 1 h 38 min
